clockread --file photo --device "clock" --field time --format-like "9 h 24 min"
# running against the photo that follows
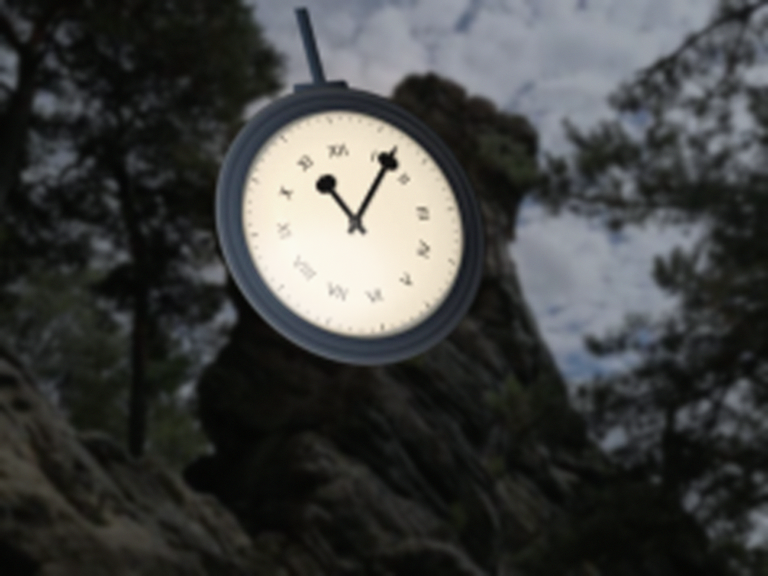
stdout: 11 h 07 min
